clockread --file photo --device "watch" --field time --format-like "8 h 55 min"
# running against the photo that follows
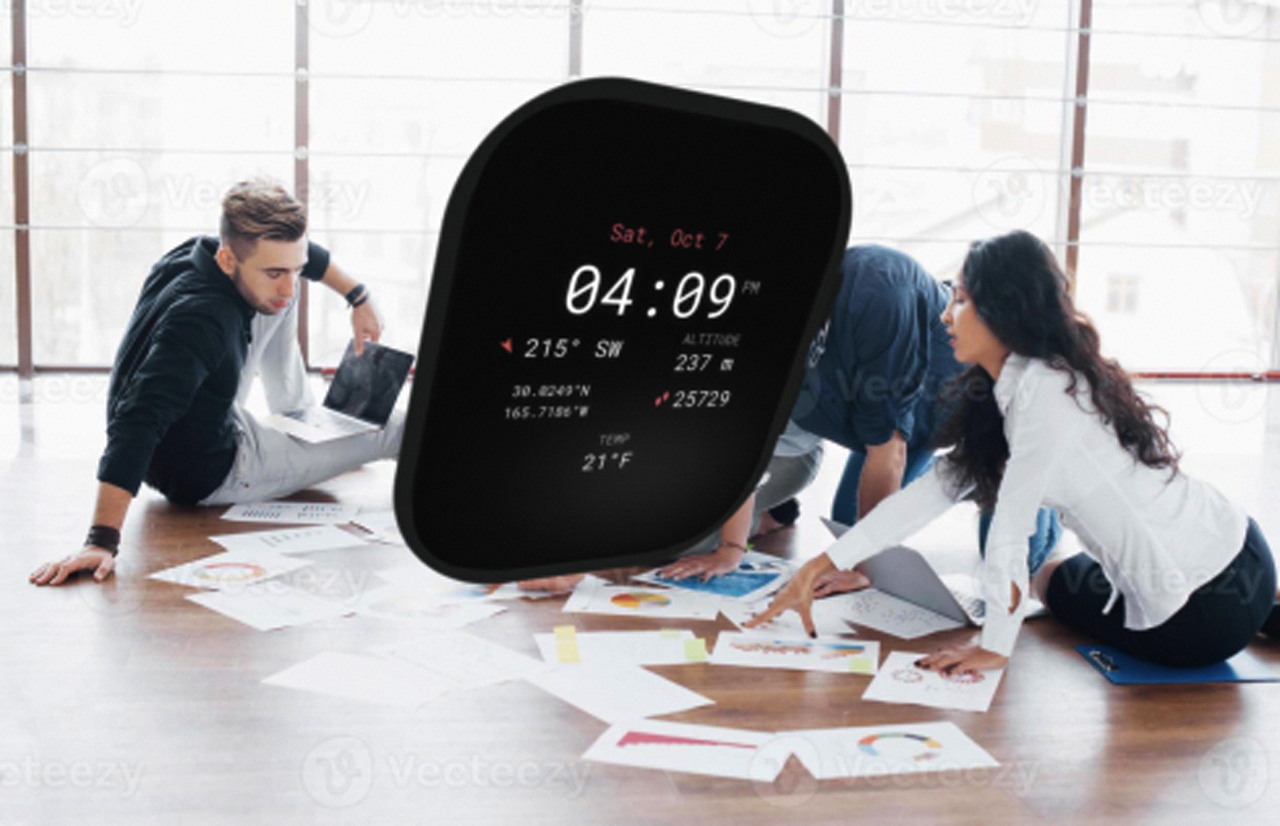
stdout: 4 h 09 min
